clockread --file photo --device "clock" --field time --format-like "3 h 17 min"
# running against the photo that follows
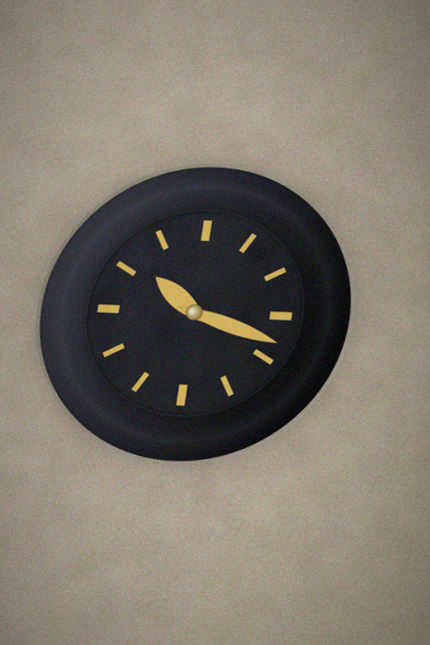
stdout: 10 h 18 min
